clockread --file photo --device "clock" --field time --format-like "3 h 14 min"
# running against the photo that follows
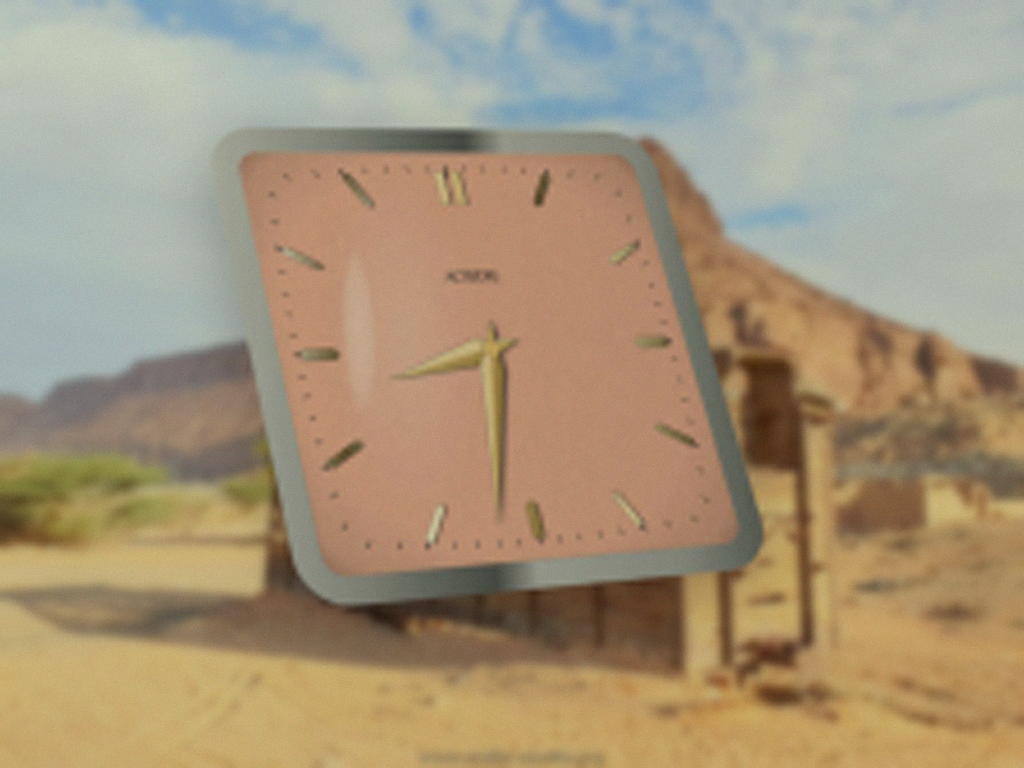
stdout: 8 h 32 min
